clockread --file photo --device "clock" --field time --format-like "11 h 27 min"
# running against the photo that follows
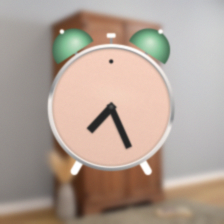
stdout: 7 h 26 min
